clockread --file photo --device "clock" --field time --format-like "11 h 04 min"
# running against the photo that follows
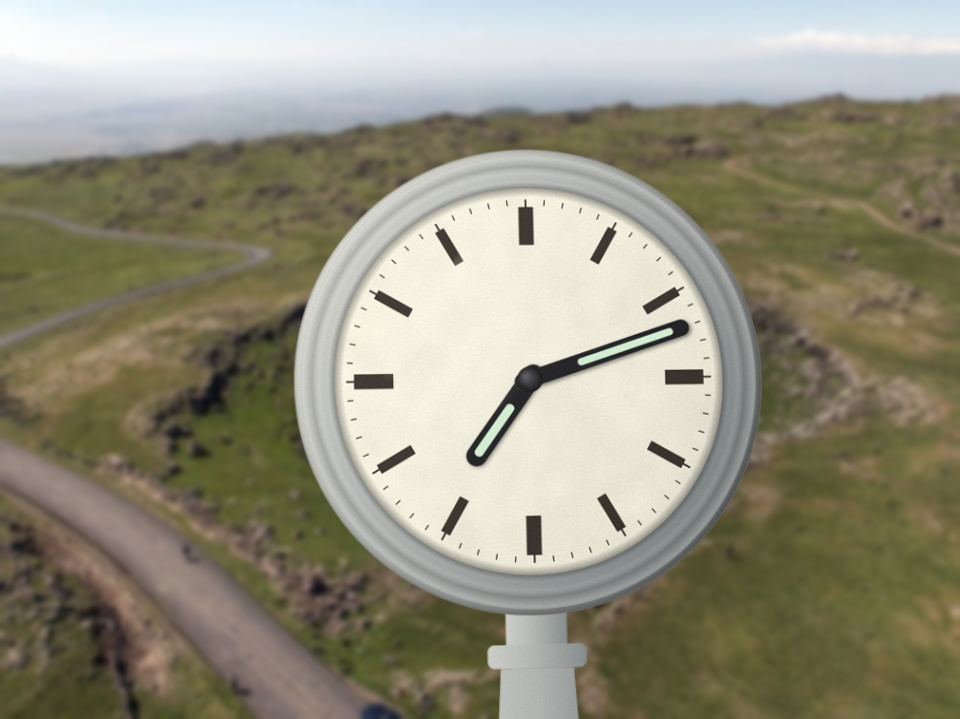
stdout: 7 h 12 min
